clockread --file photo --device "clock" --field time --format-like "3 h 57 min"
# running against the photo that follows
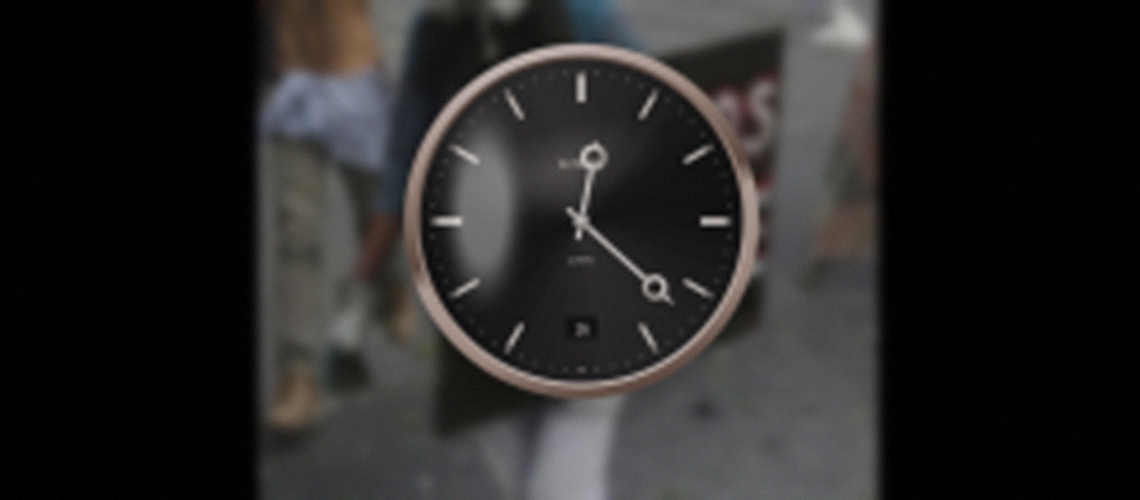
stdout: 12 h 22 min
